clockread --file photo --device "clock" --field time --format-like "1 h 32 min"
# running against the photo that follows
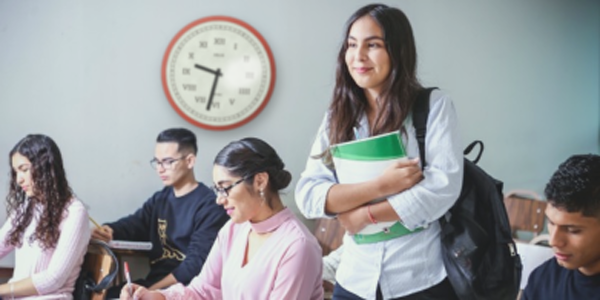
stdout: 9 h 32 min
